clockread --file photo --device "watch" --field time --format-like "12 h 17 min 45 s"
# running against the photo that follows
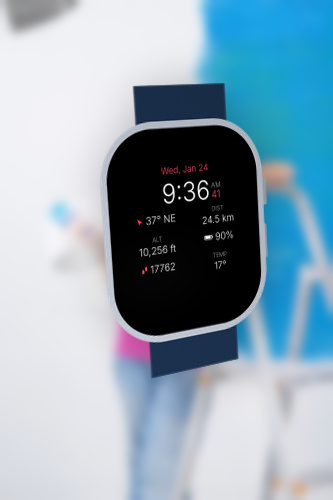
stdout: 9 h 36 min 41 s
